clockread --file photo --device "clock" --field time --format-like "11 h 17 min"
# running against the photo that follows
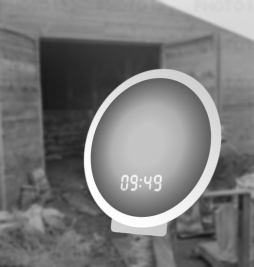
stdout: 9 h 49 min
